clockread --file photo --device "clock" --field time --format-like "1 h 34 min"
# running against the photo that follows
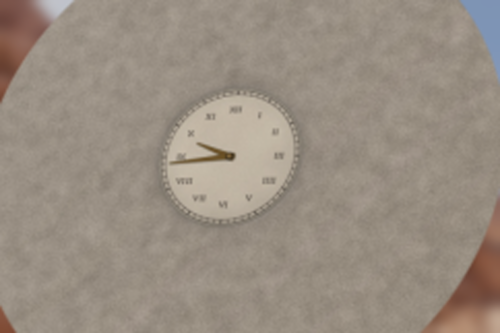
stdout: 9 h 44 min
